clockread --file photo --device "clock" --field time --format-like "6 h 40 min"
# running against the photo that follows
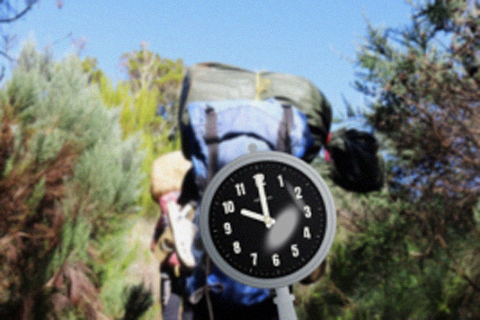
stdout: 10 h 00 min
